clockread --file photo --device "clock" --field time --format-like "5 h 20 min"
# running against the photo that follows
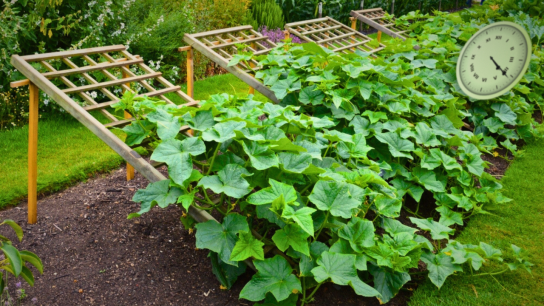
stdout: 4 h 21 min
